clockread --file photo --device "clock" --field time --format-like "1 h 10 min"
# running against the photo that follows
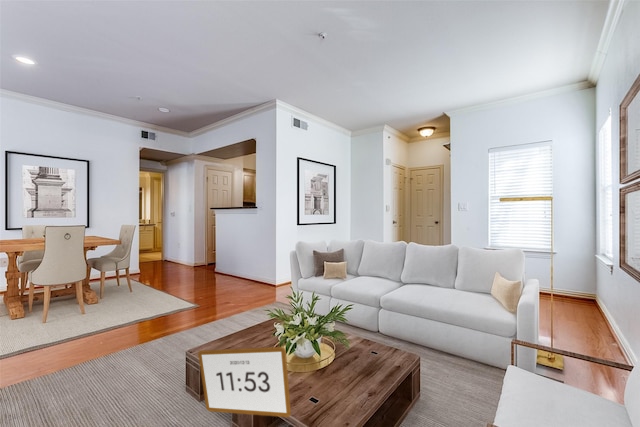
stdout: 11 h 53 min
